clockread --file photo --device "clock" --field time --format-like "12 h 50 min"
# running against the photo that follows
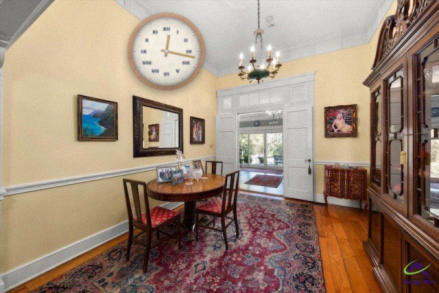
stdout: 12 h 17 min
